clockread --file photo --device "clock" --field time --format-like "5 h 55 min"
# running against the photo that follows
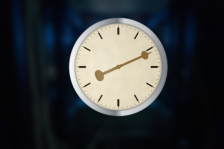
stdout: 8 h 11 min
